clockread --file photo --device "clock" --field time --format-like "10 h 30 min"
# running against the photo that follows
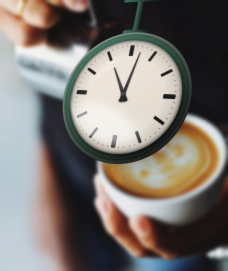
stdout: 11 h 02 min
